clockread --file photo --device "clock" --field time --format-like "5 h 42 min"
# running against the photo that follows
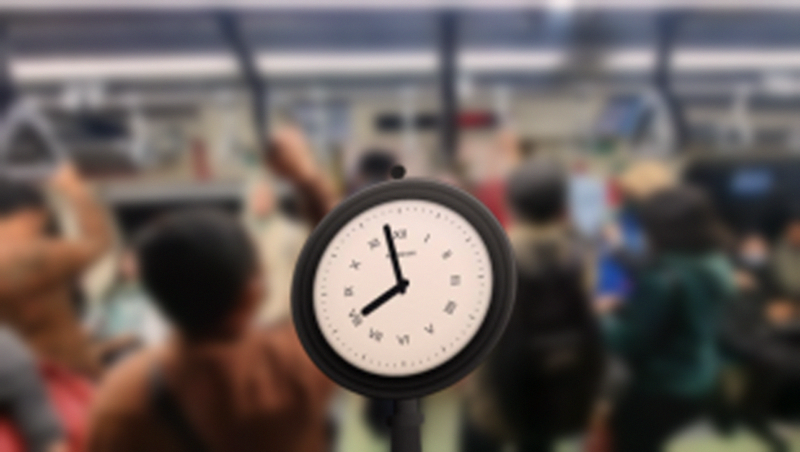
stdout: 7 h 58 min
